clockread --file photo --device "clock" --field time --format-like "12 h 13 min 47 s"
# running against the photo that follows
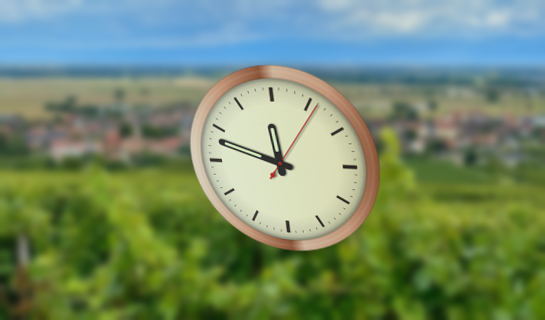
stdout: 11 h 48 min 06 s
